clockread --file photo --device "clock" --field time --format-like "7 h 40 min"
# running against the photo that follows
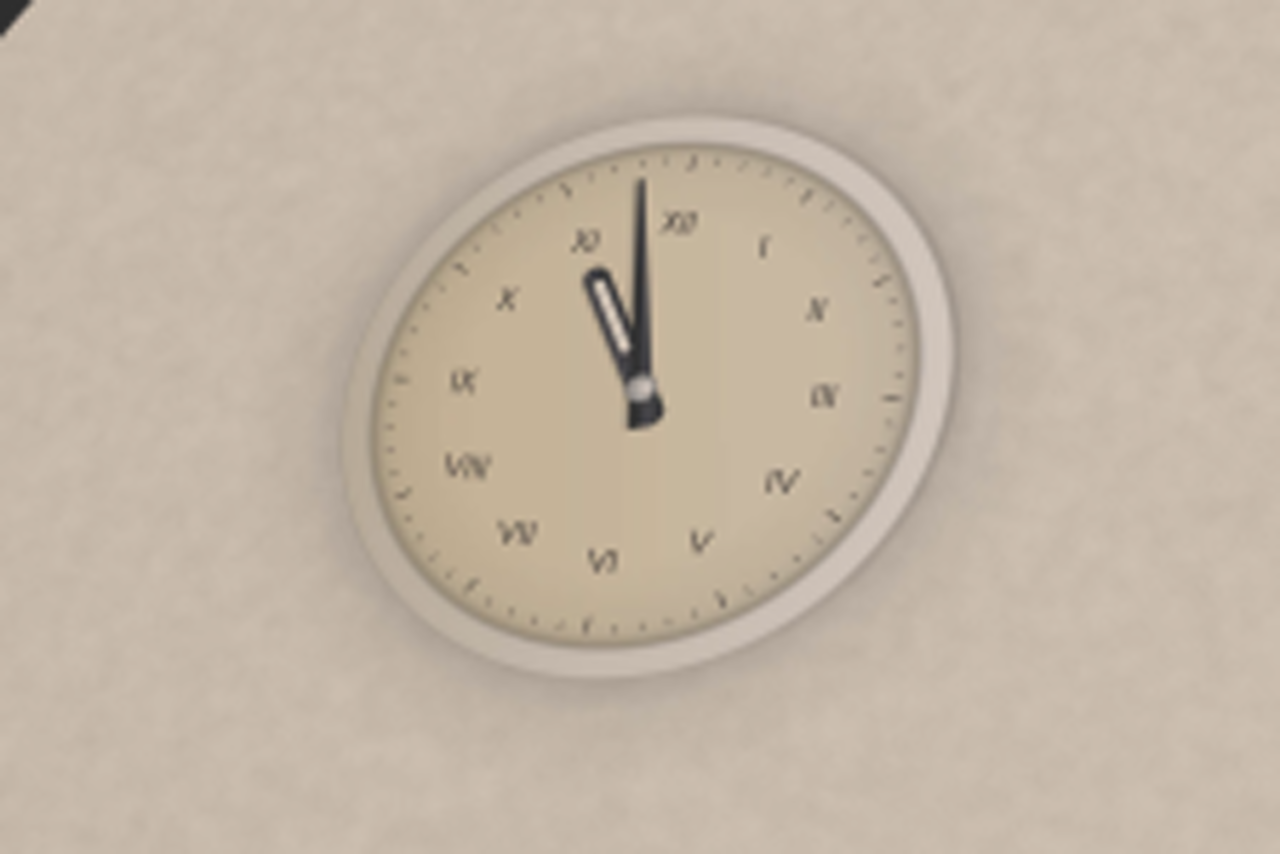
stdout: 10 h 58 min
